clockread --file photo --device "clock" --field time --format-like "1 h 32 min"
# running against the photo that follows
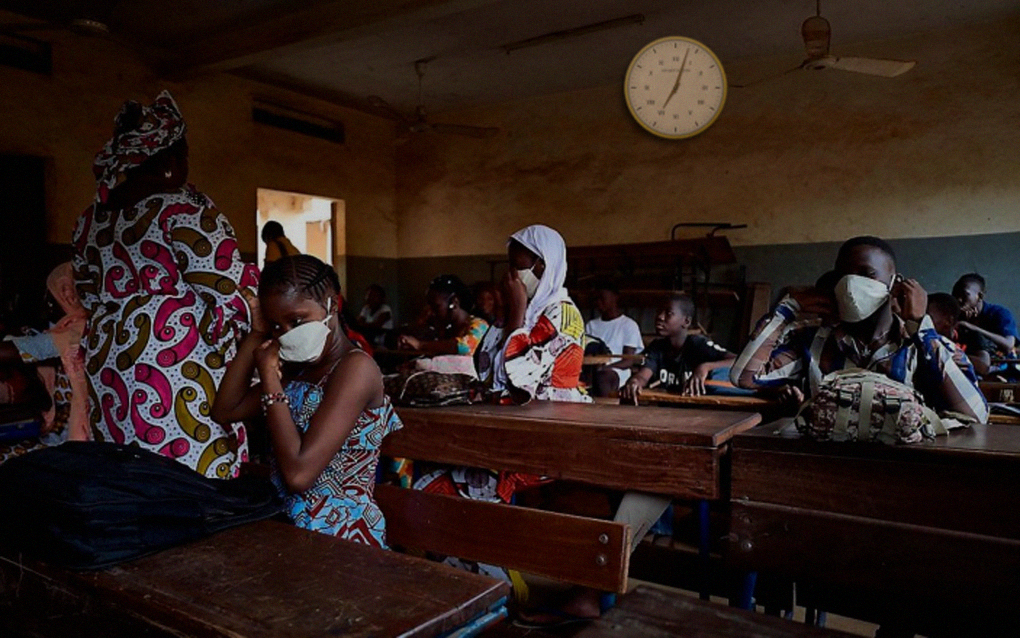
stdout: 7 h 03 min
